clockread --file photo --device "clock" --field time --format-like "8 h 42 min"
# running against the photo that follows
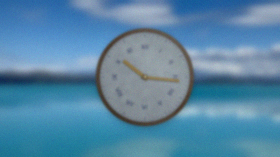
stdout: 10 h 16 min
